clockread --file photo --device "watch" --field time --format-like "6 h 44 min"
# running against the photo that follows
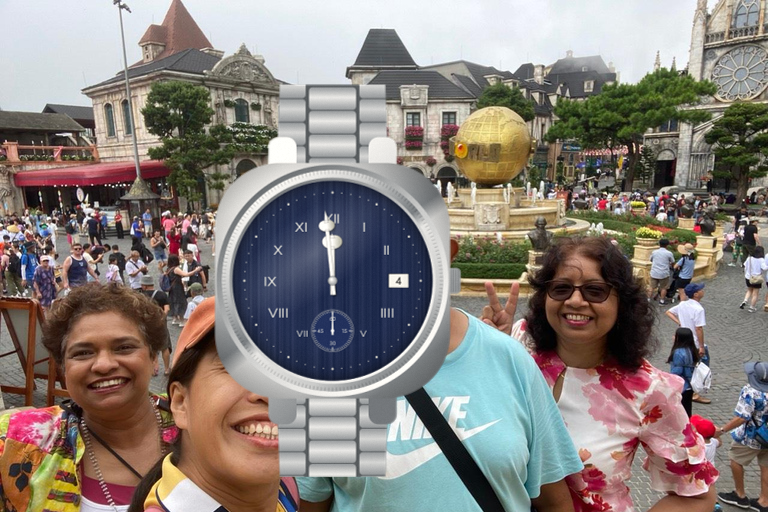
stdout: 11 h 59 min
